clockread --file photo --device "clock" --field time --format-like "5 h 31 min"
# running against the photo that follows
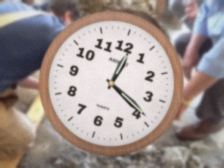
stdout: 12 h 19 min
